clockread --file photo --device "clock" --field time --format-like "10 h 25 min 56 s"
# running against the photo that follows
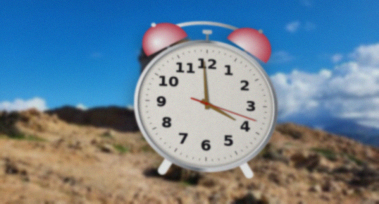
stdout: 3 h 59 min 18 s
